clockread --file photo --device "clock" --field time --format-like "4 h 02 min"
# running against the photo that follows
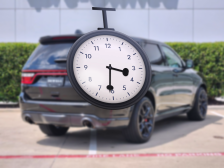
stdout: 3 h 31 min
